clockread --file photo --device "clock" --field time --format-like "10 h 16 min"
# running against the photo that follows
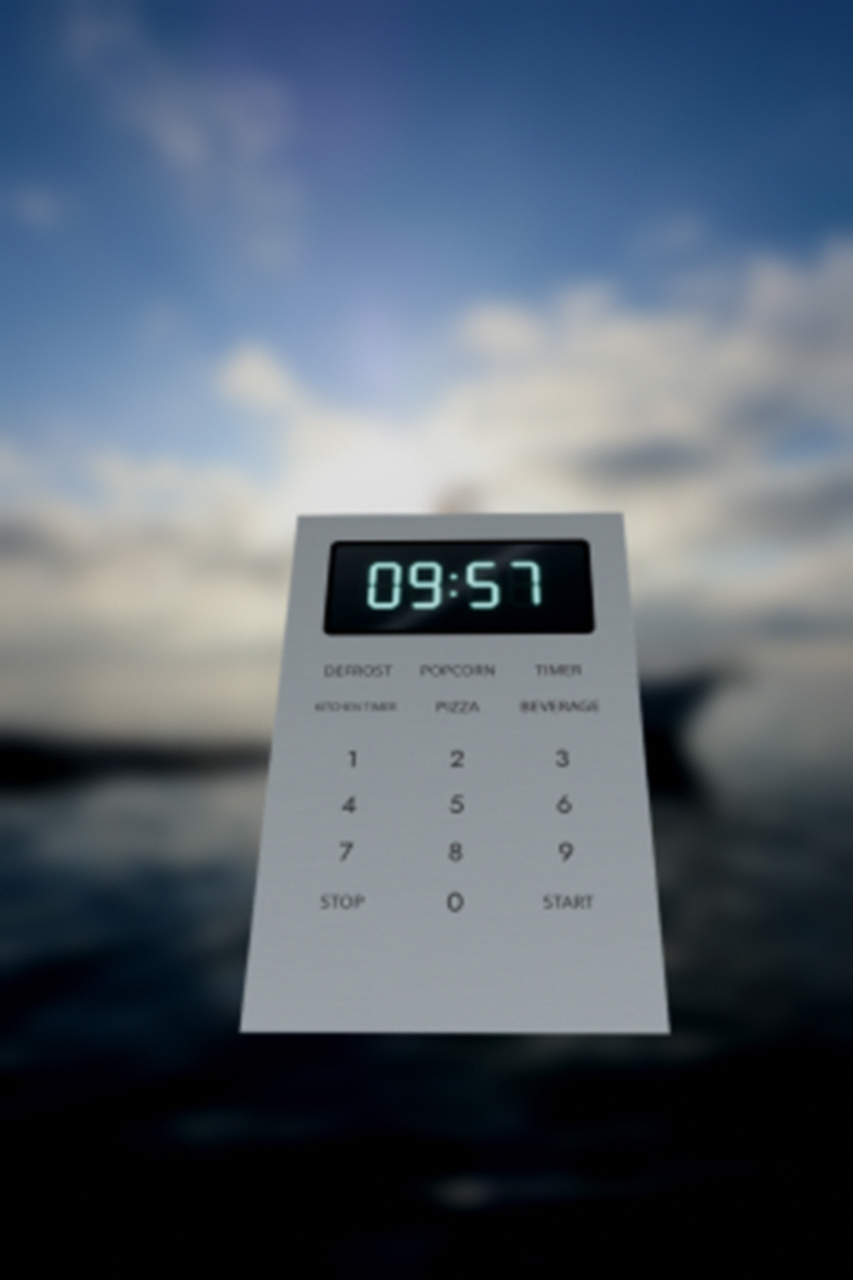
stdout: 9 h 57 min
